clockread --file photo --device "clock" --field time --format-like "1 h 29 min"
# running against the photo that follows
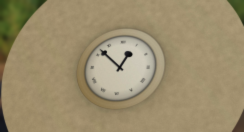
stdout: 12 h 52 min
